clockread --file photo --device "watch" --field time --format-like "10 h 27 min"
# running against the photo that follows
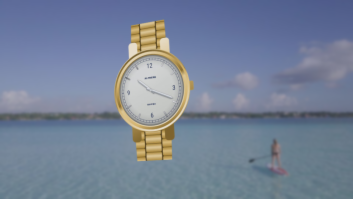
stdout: 10 h 19 min
